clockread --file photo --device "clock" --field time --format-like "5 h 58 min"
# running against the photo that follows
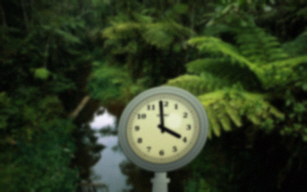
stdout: 3 h 59 min
